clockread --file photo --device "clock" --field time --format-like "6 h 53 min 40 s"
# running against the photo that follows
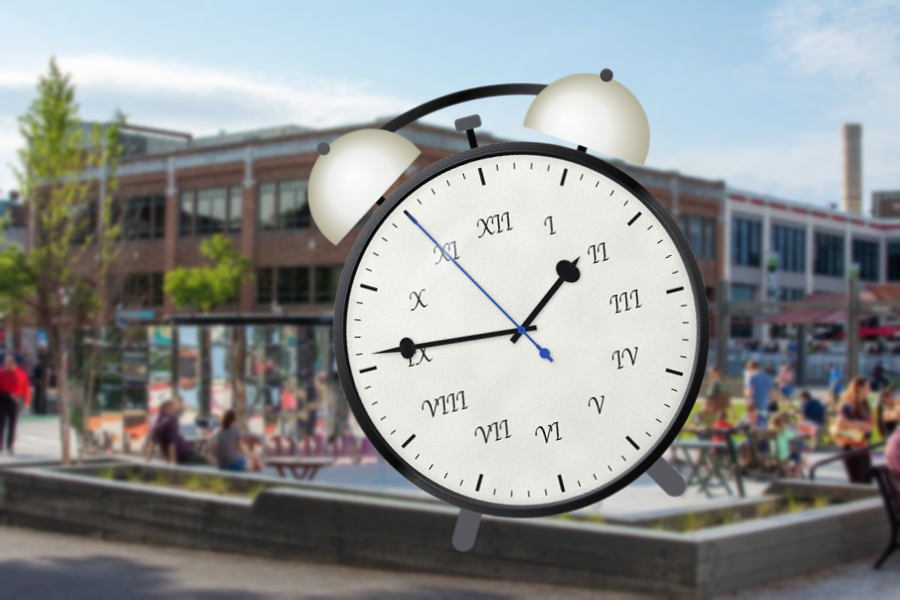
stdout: 1 h 45 min 55 s
